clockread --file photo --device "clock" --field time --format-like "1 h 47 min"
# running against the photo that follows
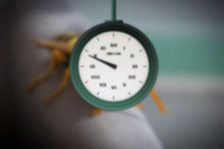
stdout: 9 h 49 min
